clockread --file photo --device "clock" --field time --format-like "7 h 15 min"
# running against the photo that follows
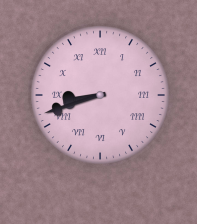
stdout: 8 h 42 min
